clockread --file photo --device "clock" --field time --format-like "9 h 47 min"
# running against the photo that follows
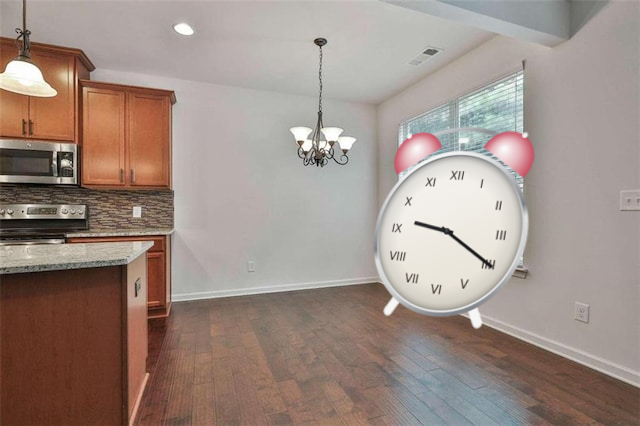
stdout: 9 h 20 min
